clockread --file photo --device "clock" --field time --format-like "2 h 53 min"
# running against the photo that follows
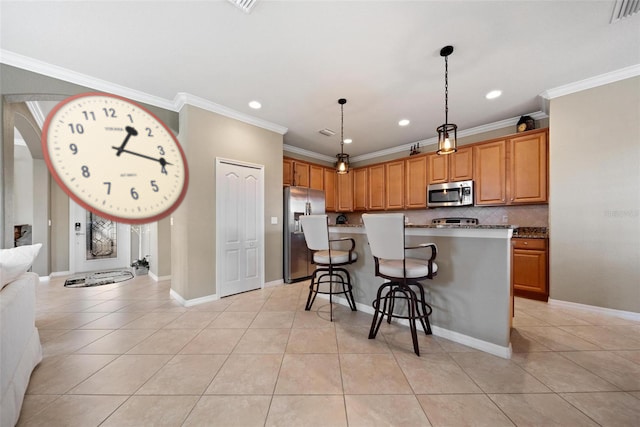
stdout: 1 h 18 min
